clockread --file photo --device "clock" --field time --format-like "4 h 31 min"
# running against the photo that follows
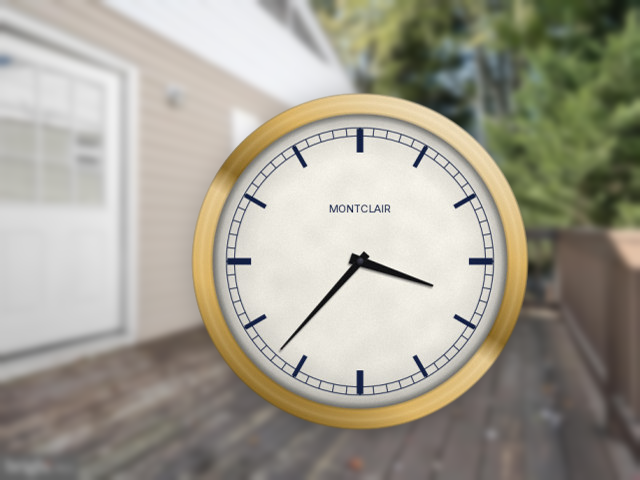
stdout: 3 h 37 min
